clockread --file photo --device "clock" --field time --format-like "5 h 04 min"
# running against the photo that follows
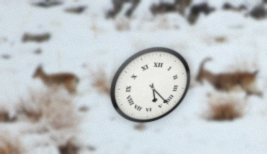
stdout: 5 h 22 min
